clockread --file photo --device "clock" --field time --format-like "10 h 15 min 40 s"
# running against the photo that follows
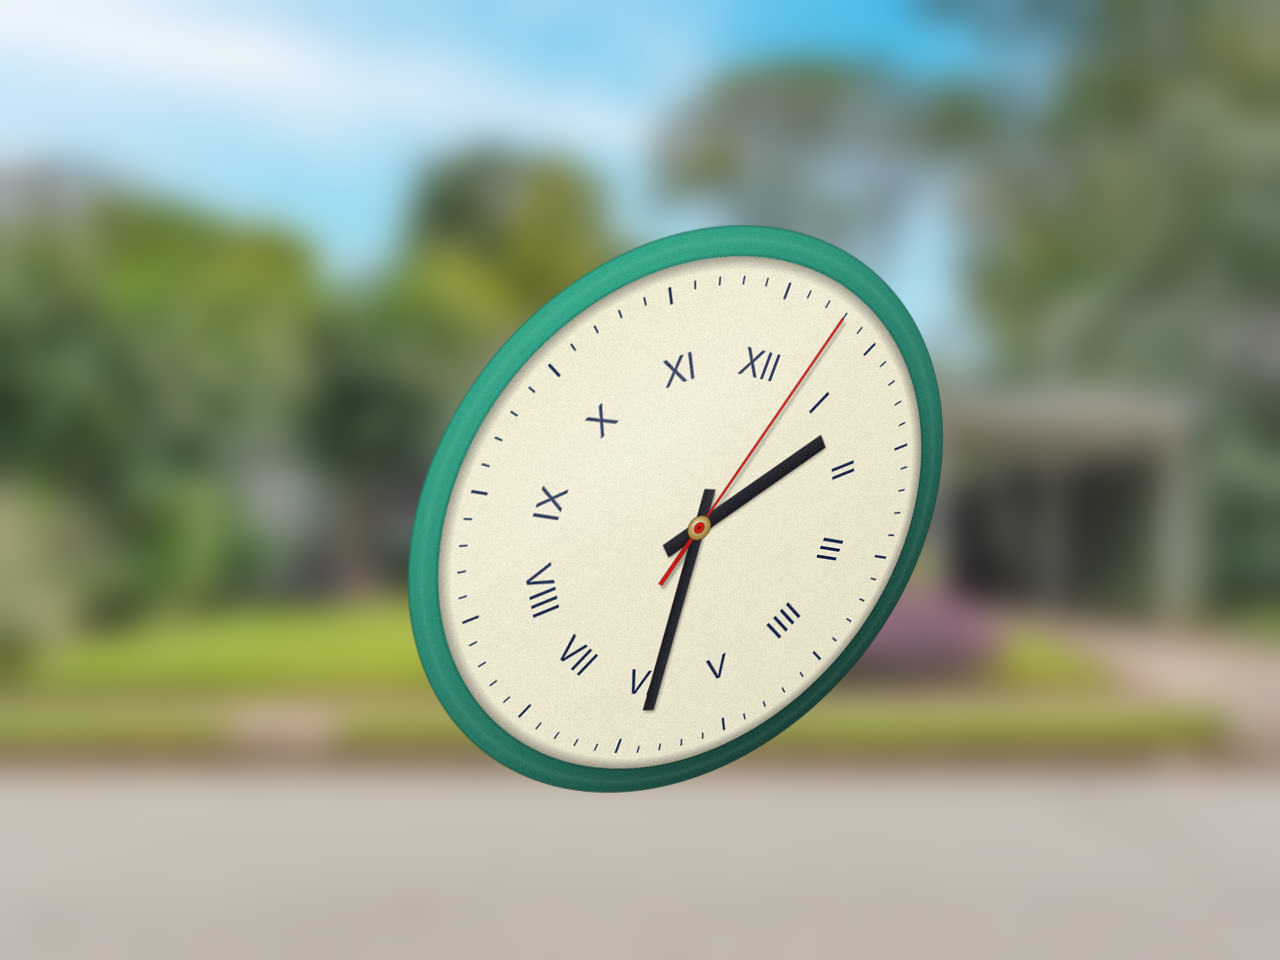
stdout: 1 h 29 min 03 s
